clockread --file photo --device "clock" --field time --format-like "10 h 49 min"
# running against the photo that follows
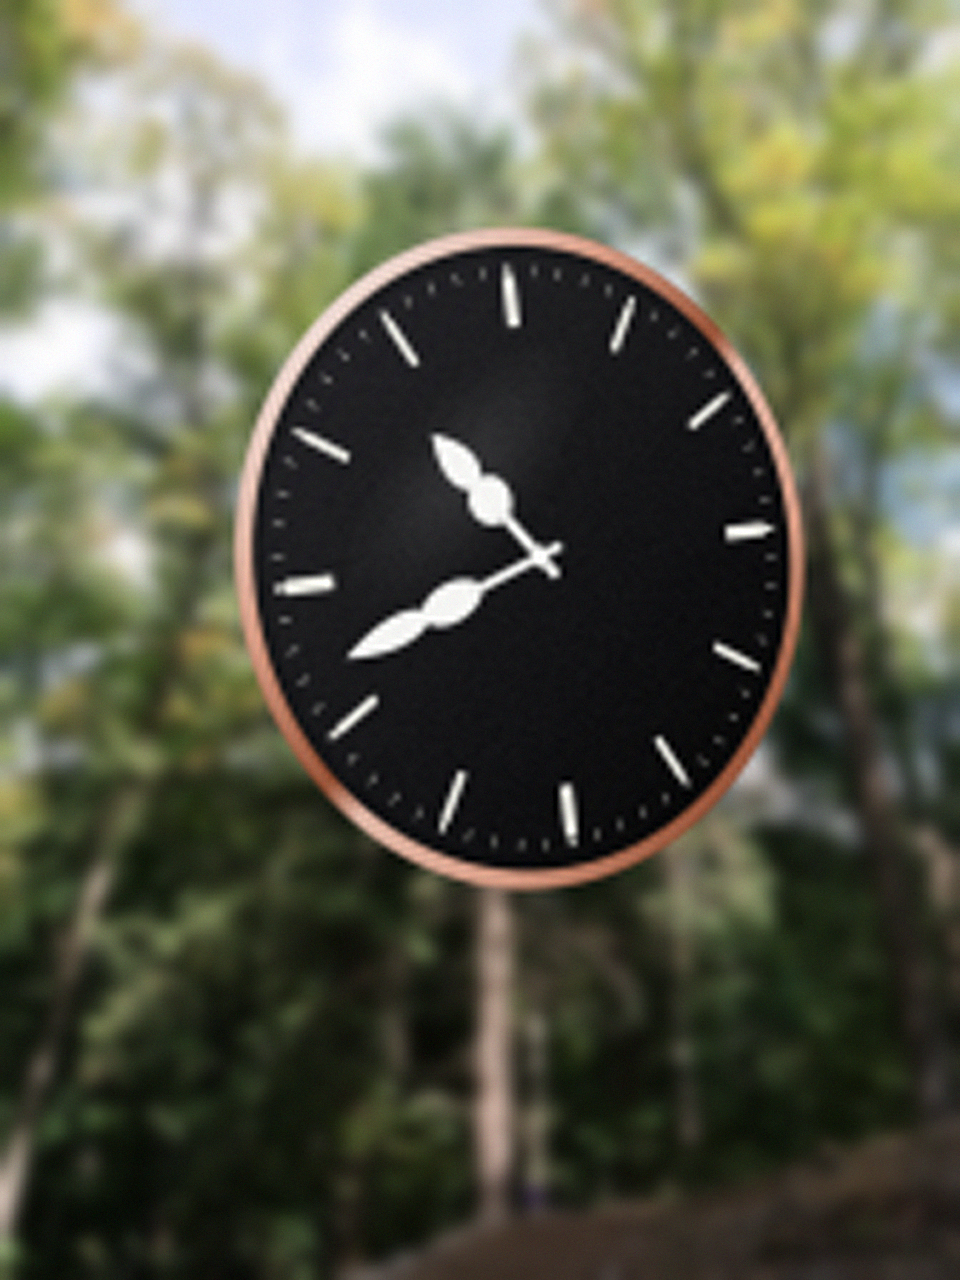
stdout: 10 h 42 min
